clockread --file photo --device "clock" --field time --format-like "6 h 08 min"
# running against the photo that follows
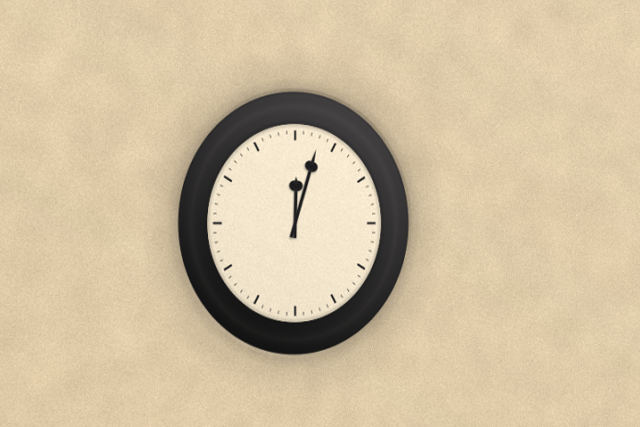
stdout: 12 h 03 min
